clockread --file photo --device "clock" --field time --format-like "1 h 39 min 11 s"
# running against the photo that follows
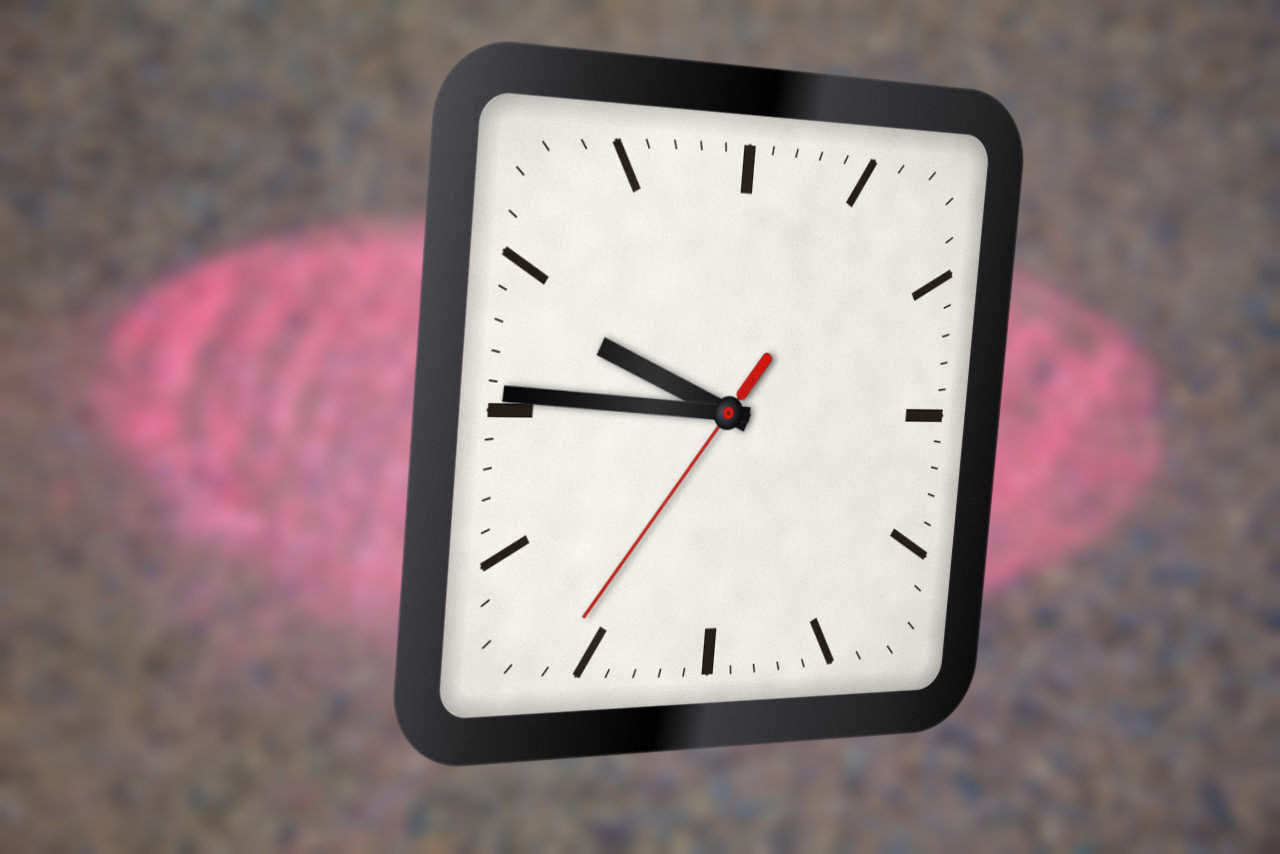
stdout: 9 h 45 min 36 s
